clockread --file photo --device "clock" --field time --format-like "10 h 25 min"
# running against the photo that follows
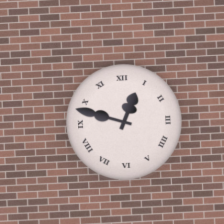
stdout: 12 h 48 min
